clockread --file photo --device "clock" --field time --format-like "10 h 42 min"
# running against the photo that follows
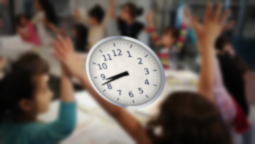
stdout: 8 h 42 min
